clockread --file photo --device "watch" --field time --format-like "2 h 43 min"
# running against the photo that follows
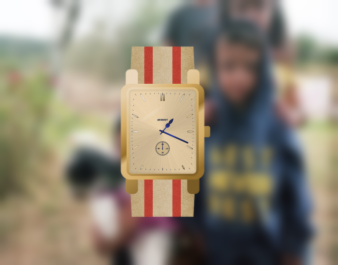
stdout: 1 h 19 min
